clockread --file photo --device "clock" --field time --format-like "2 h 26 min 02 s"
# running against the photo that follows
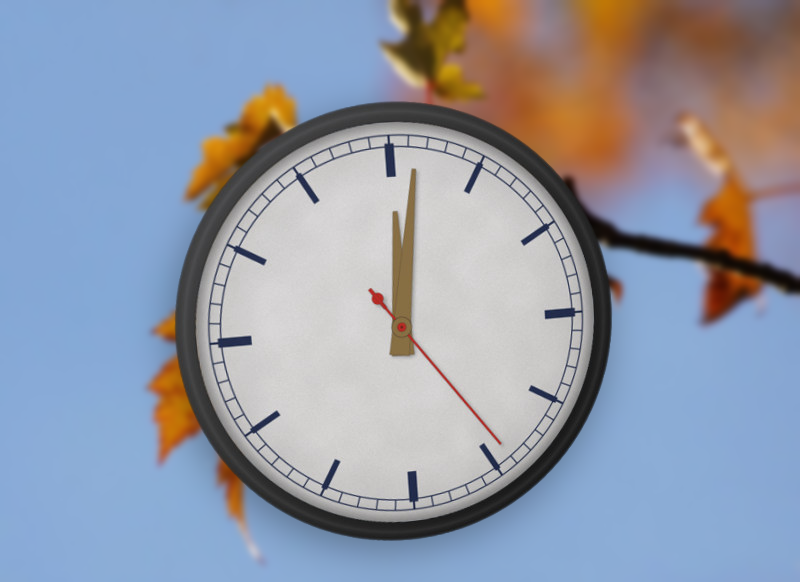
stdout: 12 h 01 min 24 s
